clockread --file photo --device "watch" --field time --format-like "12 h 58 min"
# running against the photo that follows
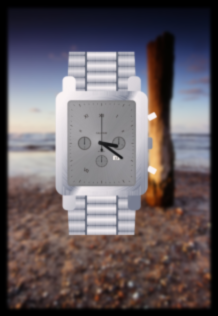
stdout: 3 h 21 min
